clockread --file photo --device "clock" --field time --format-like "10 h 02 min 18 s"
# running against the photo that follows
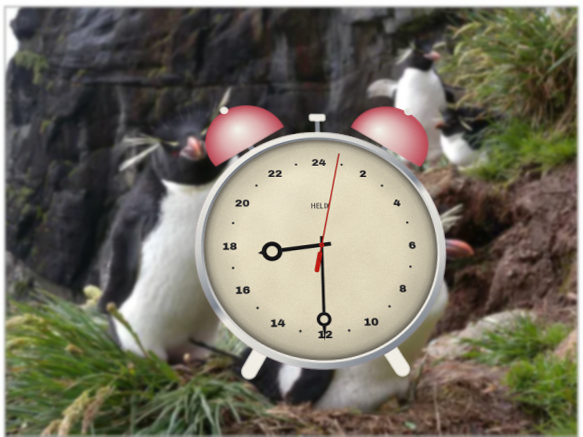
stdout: 17 h 30 min 02 s
